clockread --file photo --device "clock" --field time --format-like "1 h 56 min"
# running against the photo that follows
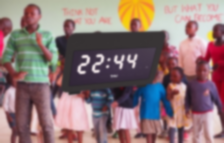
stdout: 22 h 44 min
